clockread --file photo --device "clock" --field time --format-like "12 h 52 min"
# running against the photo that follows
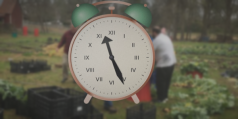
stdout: 11 h 26 min
